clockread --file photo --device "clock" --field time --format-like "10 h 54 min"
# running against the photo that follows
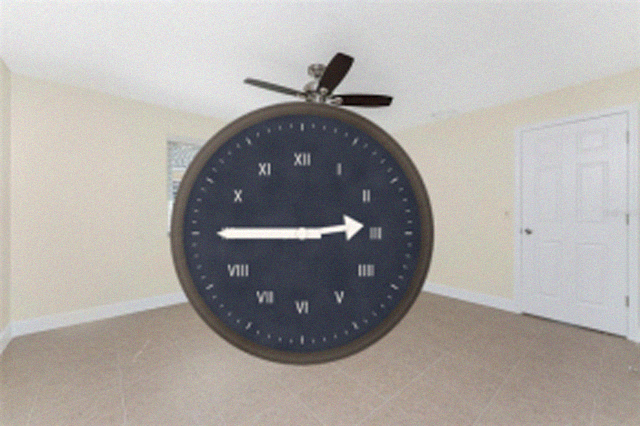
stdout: 2 h 45 min
